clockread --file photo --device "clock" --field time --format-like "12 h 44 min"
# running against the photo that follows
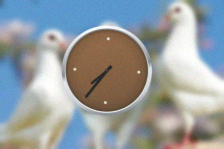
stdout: 7 h 36 min
